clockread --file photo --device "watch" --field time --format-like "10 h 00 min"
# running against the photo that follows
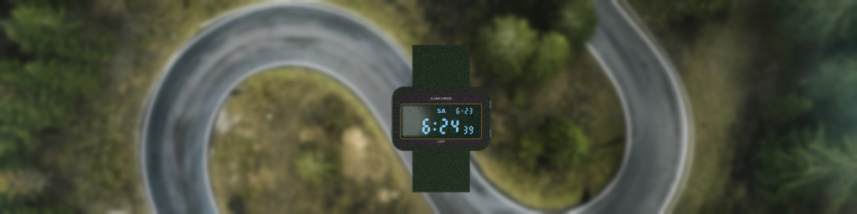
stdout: 6 h 24 min
